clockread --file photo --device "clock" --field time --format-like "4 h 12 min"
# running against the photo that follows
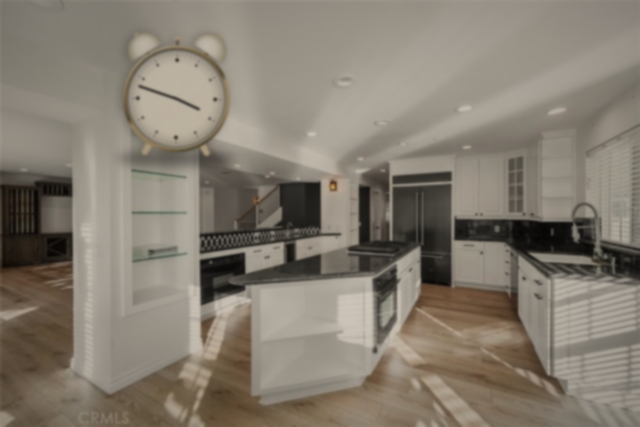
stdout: 3 h 48 min
